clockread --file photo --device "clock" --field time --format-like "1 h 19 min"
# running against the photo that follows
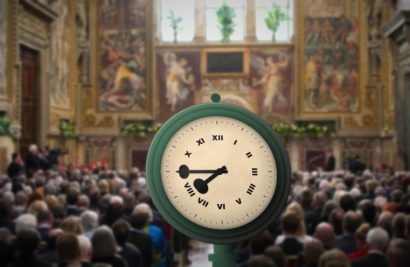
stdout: 7 h 45 min
